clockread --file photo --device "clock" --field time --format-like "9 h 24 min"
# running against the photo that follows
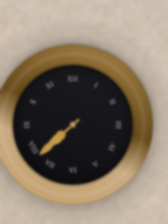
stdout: 7 h 38 min
